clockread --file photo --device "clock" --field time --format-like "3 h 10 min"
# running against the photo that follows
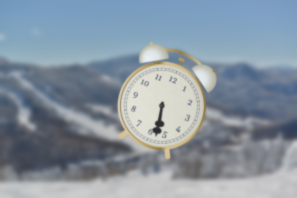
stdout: 5 h 28 min
